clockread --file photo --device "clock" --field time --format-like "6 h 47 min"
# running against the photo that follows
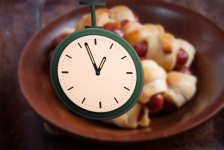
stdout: 12 h 57 min
